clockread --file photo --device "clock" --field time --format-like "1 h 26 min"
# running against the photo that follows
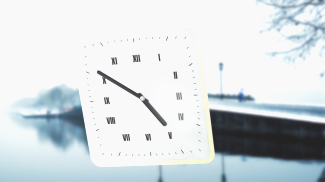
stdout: 4 h 51 min
